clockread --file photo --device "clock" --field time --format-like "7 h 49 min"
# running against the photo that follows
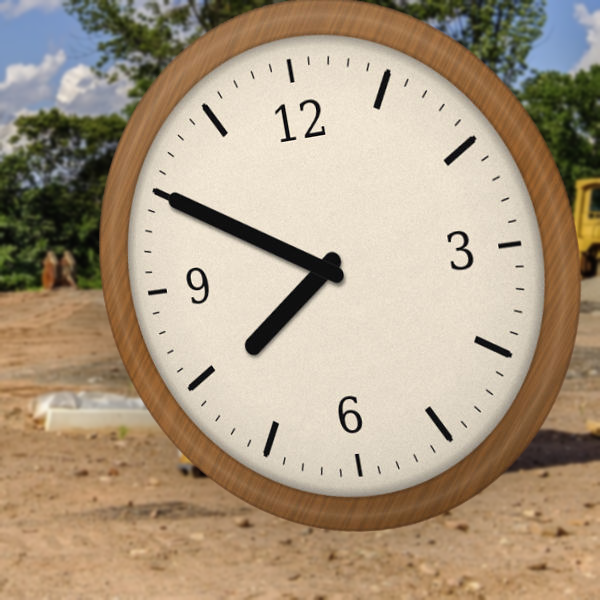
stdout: 7 h 50 min
